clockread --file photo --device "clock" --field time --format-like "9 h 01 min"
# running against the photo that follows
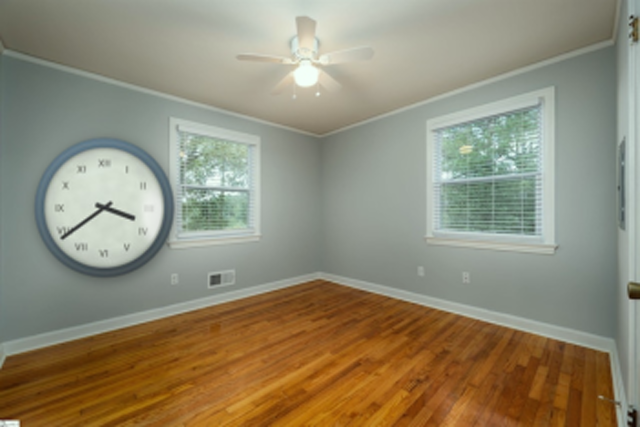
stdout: 3 h 39 min
